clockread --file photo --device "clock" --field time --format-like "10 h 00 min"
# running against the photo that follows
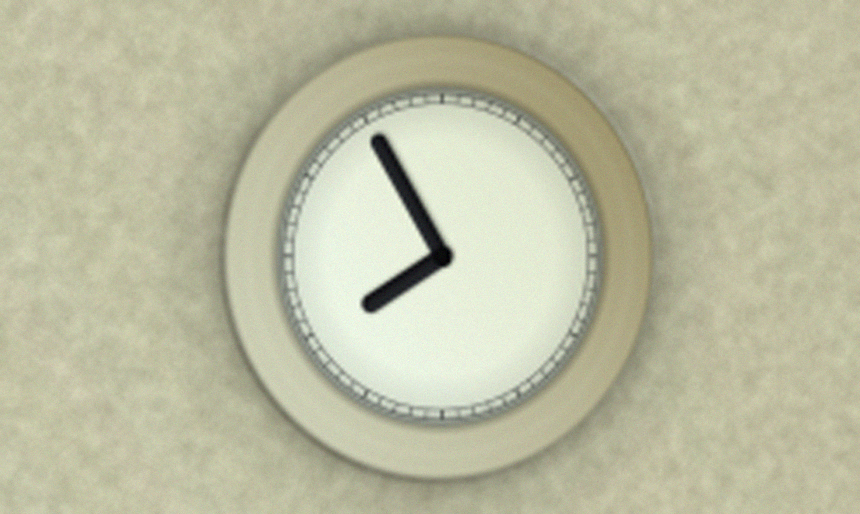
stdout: 7 h 55 min
